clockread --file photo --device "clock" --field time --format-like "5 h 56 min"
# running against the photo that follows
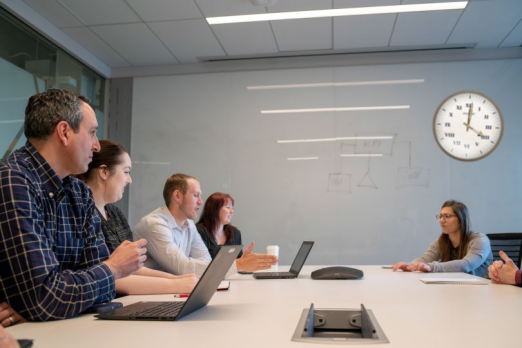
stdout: 4 h 01 min
